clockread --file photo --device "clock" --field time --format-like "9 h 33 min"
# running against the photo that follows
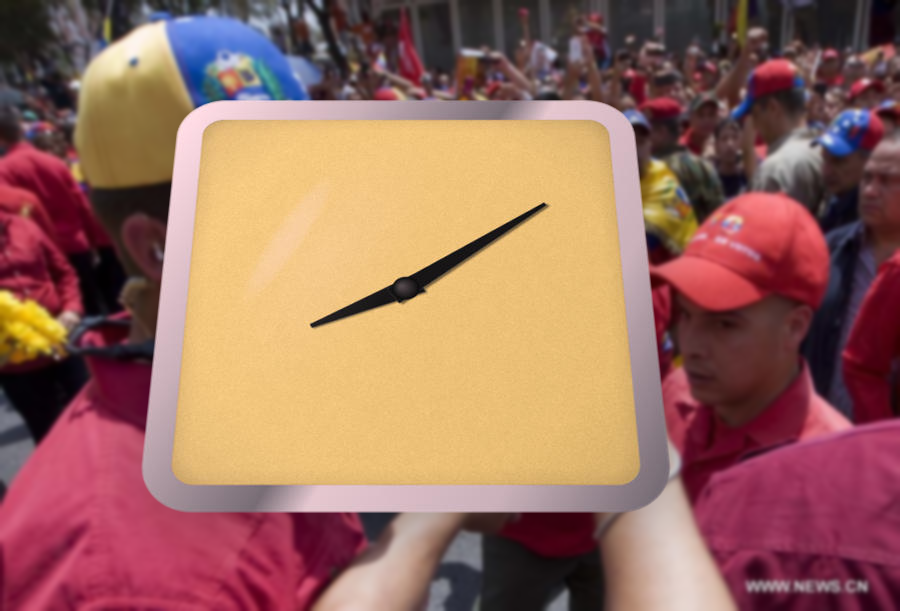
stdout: 8 h 09 min
